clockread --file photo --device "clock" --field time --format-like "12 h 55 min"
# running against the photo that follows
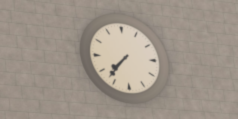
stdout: 7 h 37 min
